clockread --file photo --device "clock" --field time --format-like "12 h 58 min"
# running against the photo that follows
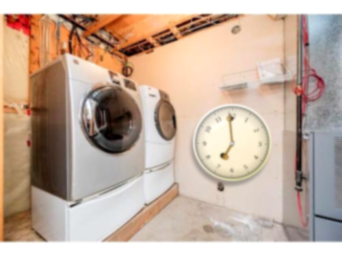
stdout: 6 h 59 min
